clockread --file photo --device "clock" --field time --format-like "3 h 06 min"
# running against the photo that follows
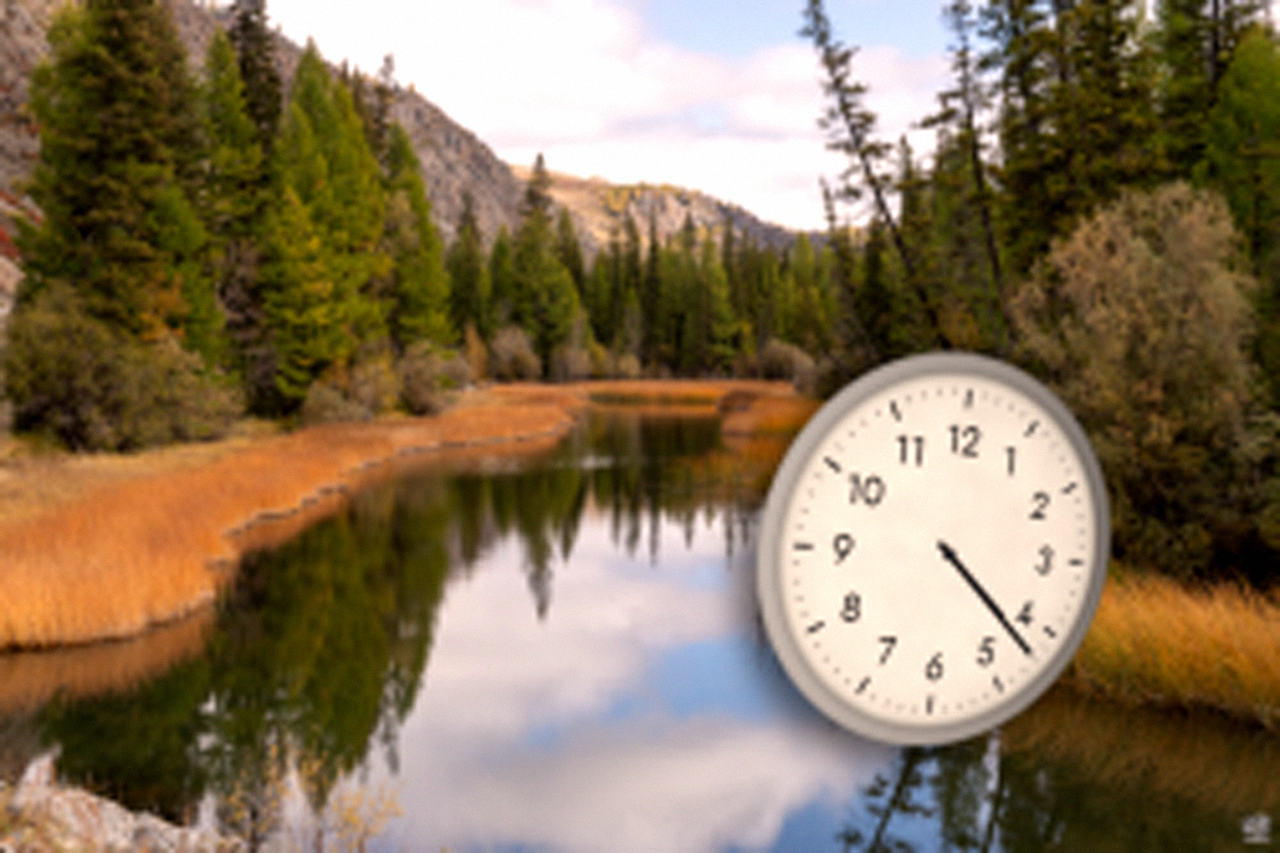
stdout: 4 h 22 min
